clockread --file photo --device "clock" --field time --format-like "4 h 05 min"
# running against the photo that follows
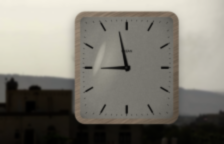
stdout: 8 h 58 min
